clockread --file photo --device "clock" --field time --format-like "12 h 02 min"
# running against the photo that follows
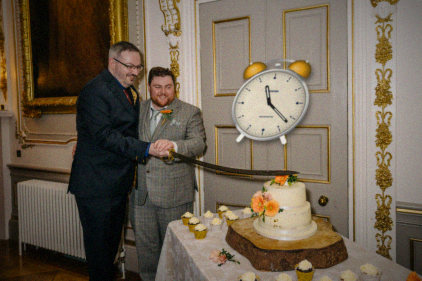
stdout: 11 h 22 min
